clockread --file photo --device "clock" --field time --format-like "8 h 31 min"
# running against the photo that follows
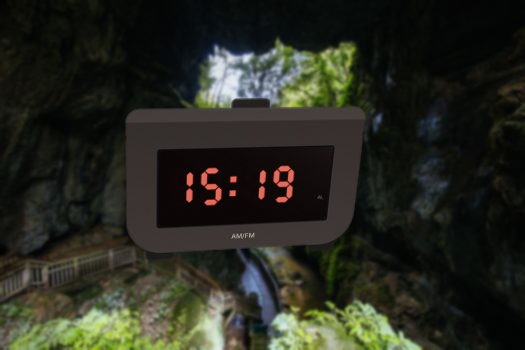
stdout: 15 h 19 min
